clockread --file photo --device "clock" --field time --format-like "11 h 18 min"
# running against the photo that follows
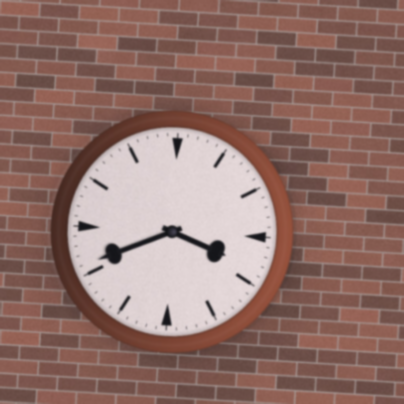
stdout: 3 h 41 min
